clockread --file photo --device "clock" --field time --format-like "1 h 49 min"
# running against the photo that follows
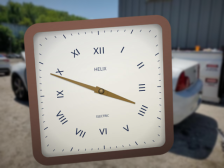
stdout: 3 h 49 min
